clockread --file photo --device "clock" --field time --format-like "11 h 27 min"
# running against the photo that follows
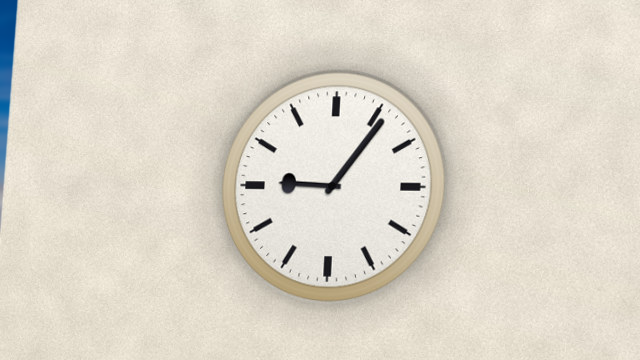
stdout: 9 h 06 min
